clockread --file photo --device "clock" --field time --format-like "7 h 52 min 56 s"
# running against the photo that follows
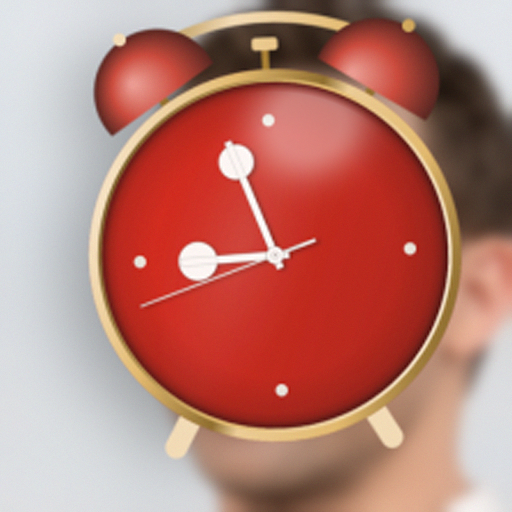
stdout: 8 h 56 min 42 s
